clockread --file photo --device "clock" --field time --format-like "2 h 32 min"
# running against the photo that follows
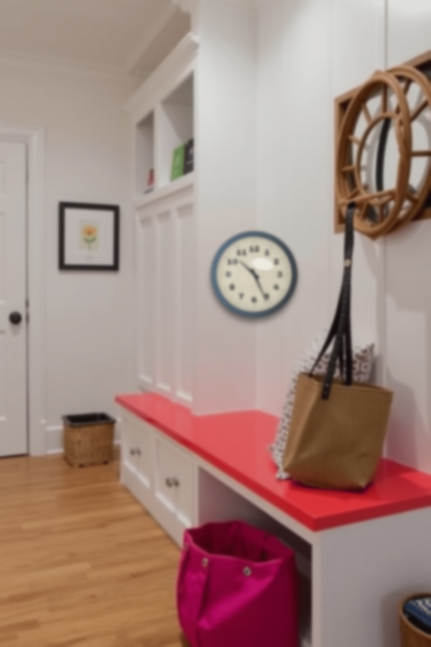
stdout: 10 h 26 min
